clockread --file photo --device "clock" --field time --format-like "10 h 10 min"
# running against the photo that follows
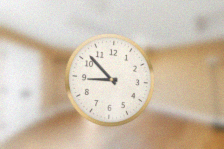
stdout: 8 h 52 min
